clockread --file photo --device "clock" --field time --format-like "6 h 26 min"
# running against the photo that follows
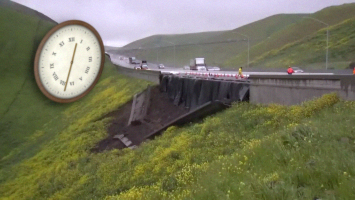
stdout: 12 h 33 min
